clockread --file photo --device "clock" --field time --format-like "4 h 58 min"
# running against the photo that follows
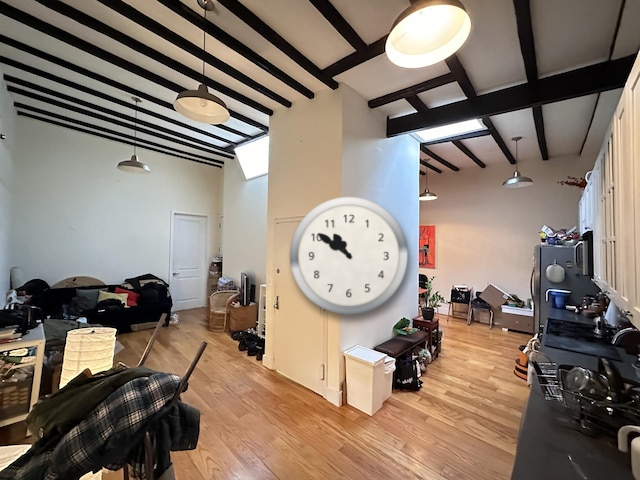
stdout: 10 h 51 min
